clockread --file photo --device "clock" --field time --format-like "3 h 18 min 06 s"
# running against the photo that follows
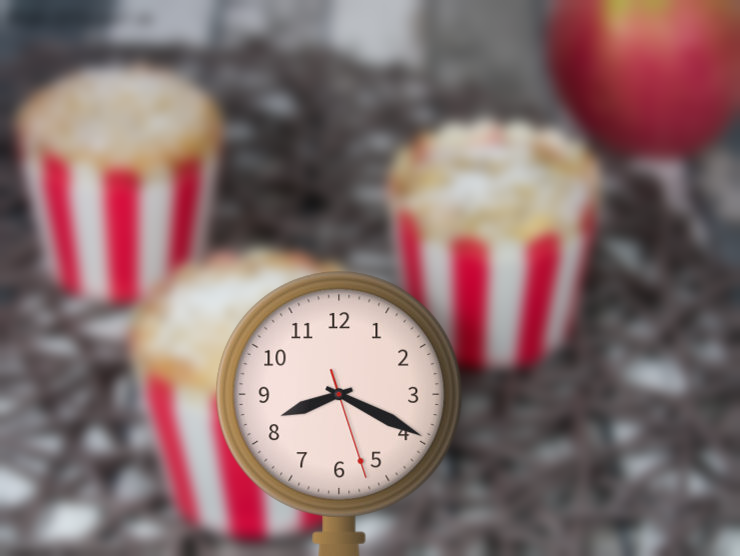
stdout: 8 h 19 min 27 s
